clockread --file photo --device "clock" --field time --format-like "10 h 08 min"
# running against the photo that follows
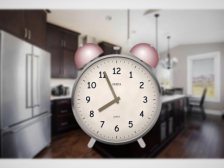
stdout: 7 h 56 min
